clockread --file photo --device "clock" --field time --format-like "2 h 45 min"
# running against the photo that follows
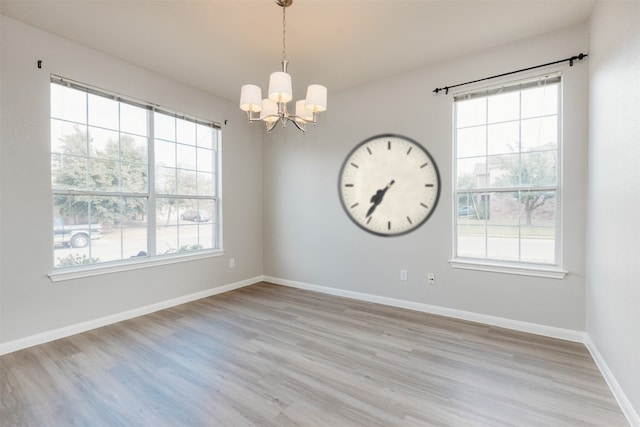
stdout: 7 h 36 min
